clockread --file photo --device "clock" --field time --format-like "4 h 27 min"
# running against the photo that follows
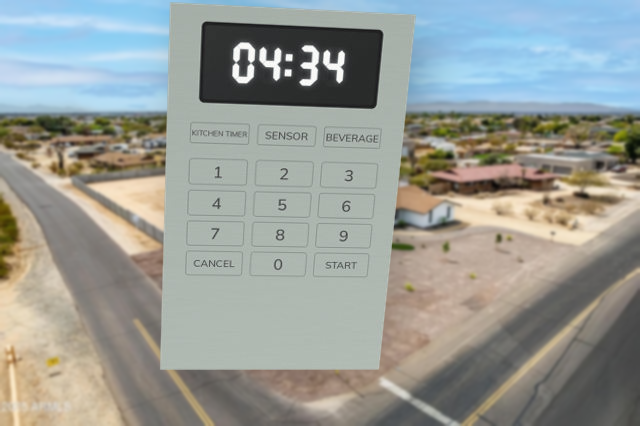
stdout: 4 h 34 min
